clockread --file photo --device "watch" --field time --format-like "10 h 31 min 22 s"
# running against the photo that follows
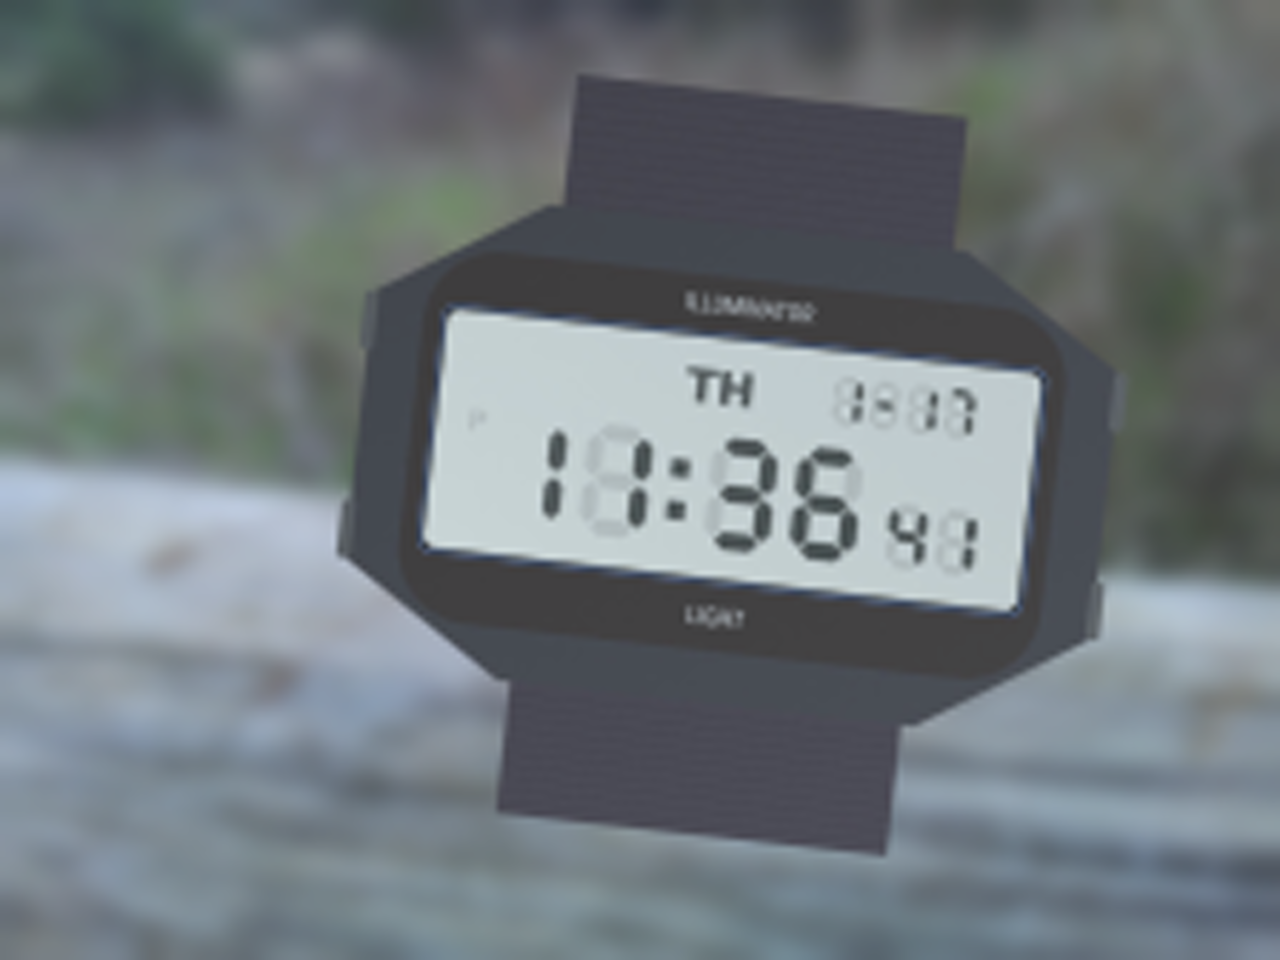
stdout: 11 h 36 min 41 s
